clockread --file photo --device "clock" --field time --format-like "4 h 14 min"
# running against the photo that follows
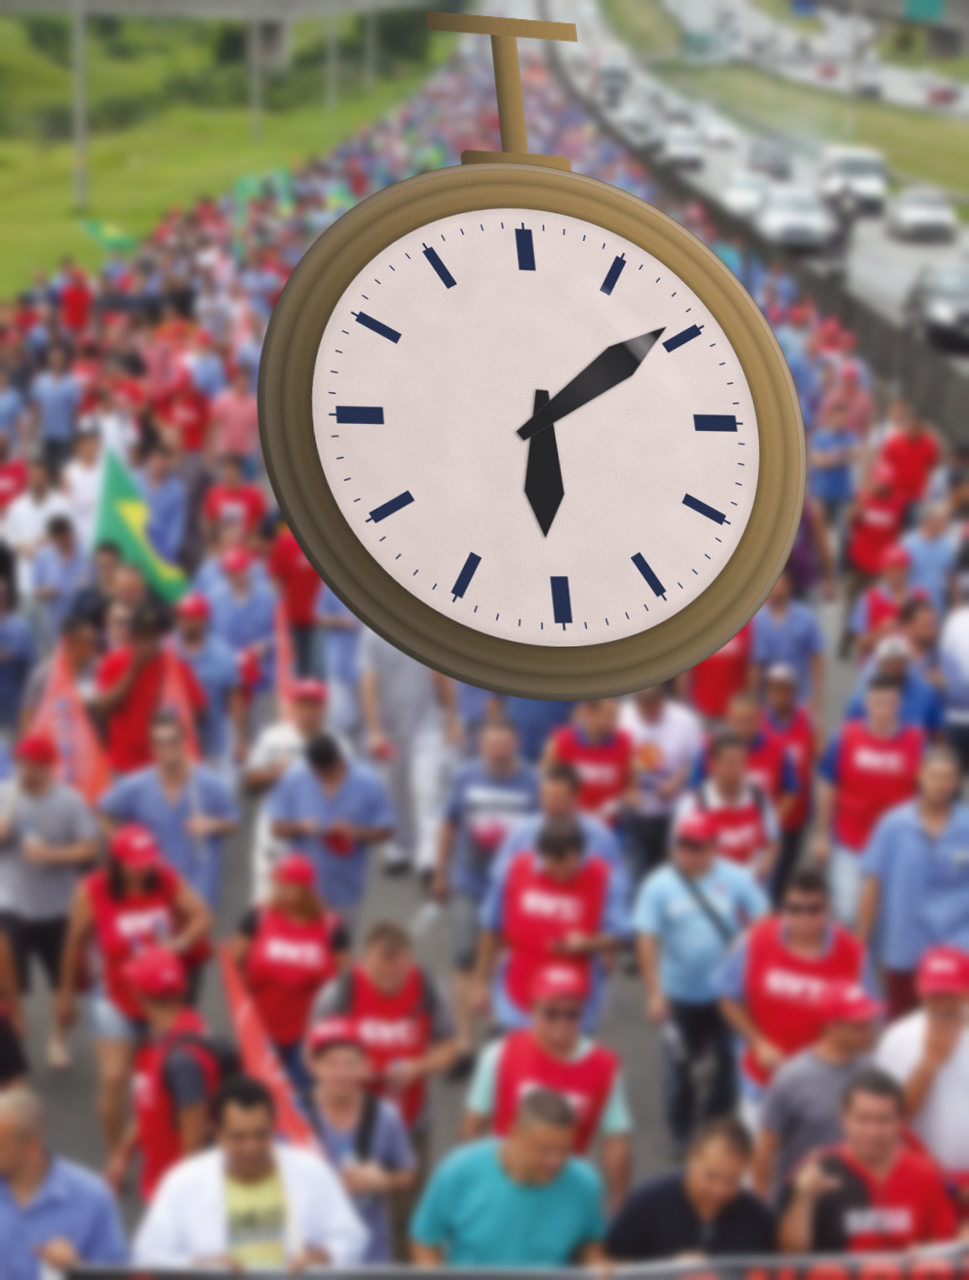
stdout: 6 h 09 min
